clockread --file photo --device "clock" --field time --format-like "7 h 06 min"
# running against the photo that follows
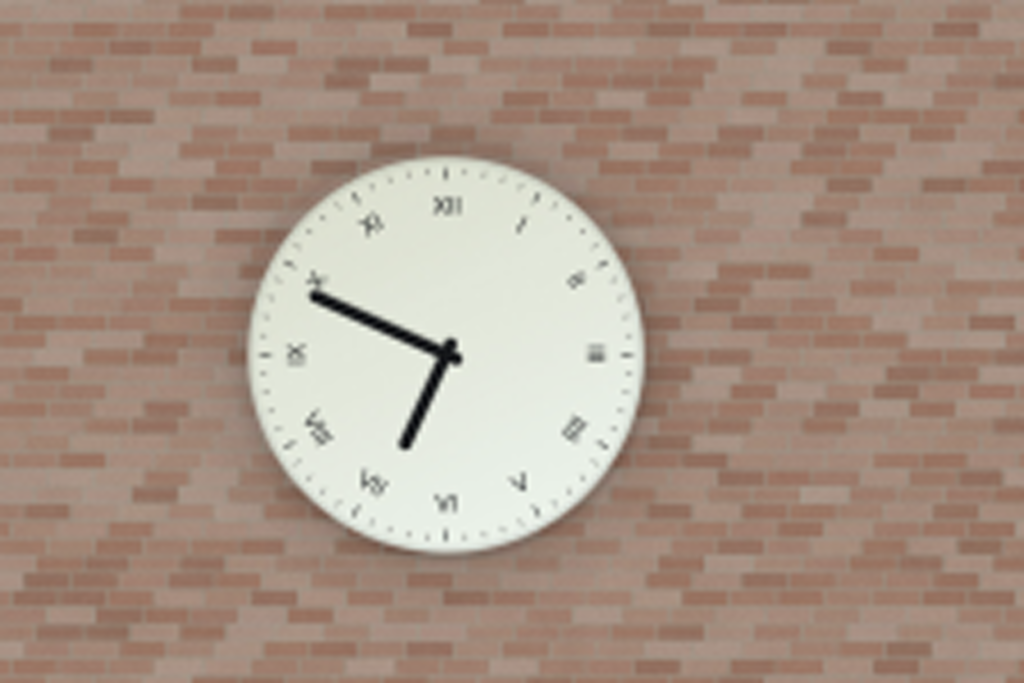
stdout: 6 h 49 min
